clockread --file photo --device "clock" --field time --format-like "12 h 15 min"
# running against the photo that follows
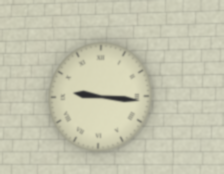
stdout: 9 h 16 min
